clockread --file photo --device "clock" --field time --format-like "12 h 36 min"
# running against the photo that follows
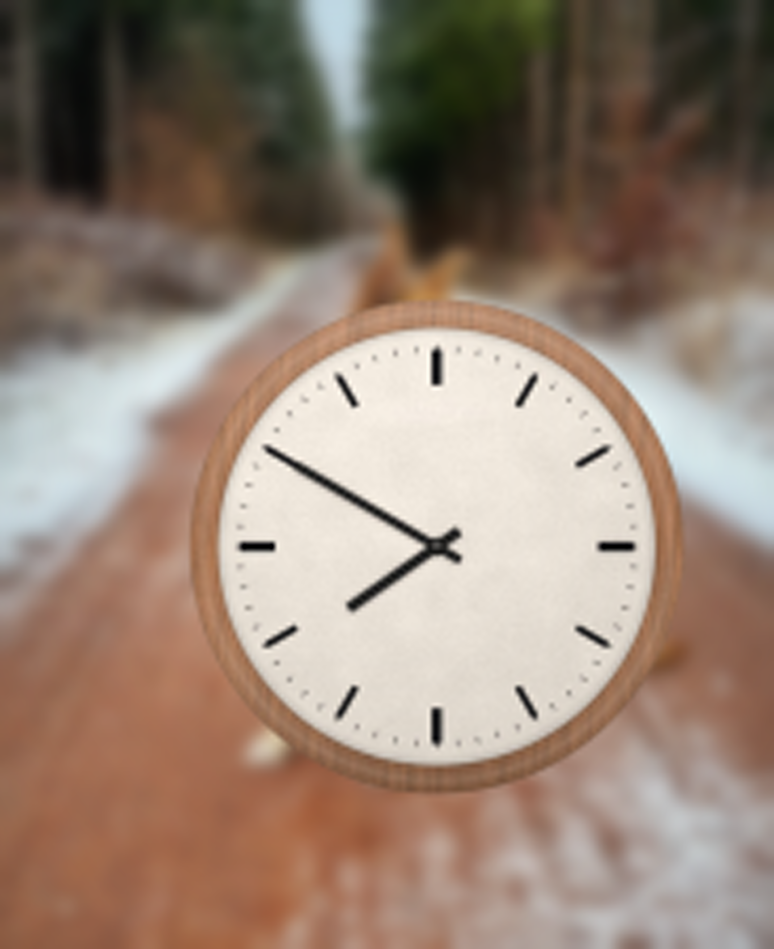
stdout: 7 h 50 min
